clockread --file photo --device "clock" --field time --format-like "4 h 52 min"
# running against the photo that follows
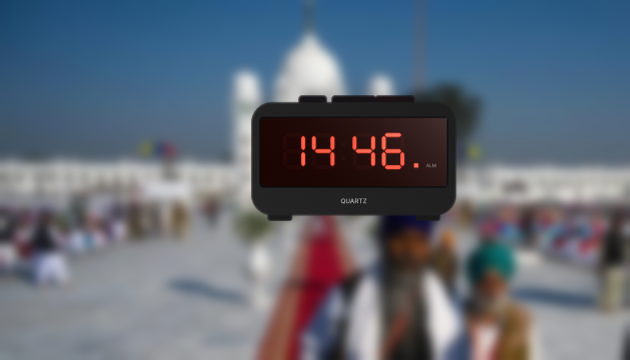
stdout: 14 h 46 min
